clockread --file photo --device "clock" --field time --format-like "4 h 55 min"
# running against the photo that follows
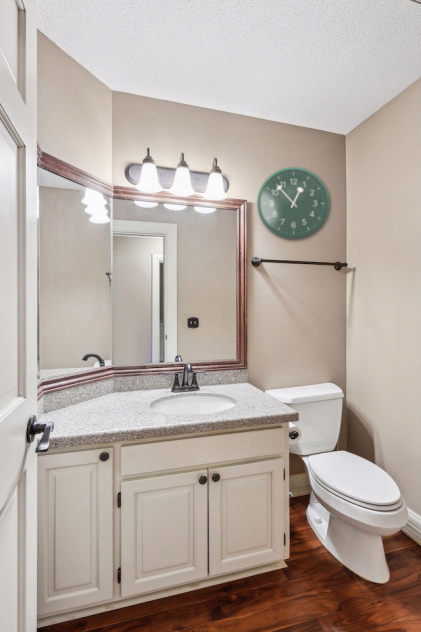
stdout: 12 h 53 min
